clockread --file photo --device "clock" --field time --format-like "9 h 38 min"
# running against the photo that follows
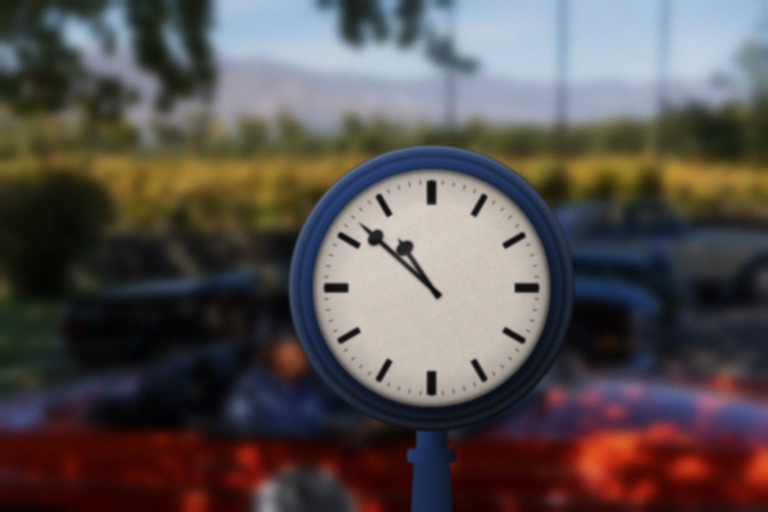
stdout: 10 h 52 min
